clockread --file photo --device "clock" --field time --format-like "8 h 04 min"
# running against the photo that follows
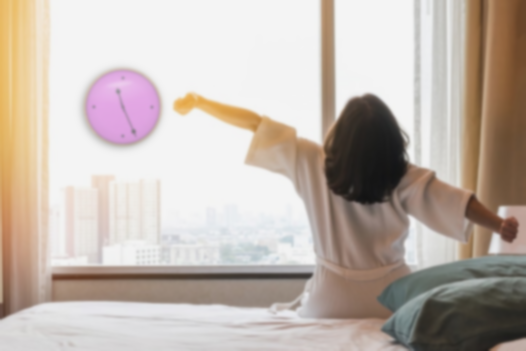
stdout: 11 h 26 min
